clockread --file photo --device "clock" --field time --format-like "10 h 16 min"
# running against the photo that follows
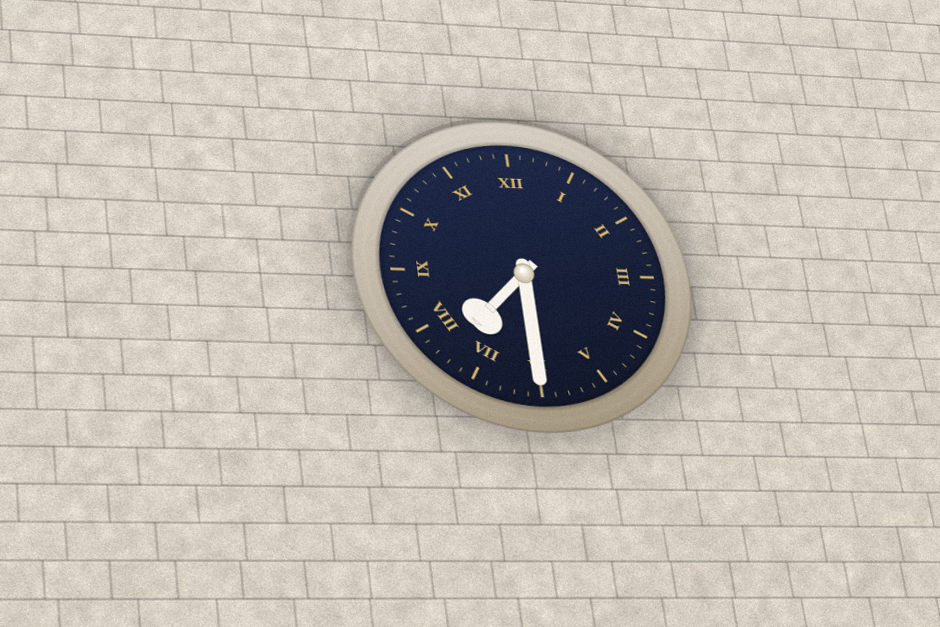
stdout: 7 h 30 min
